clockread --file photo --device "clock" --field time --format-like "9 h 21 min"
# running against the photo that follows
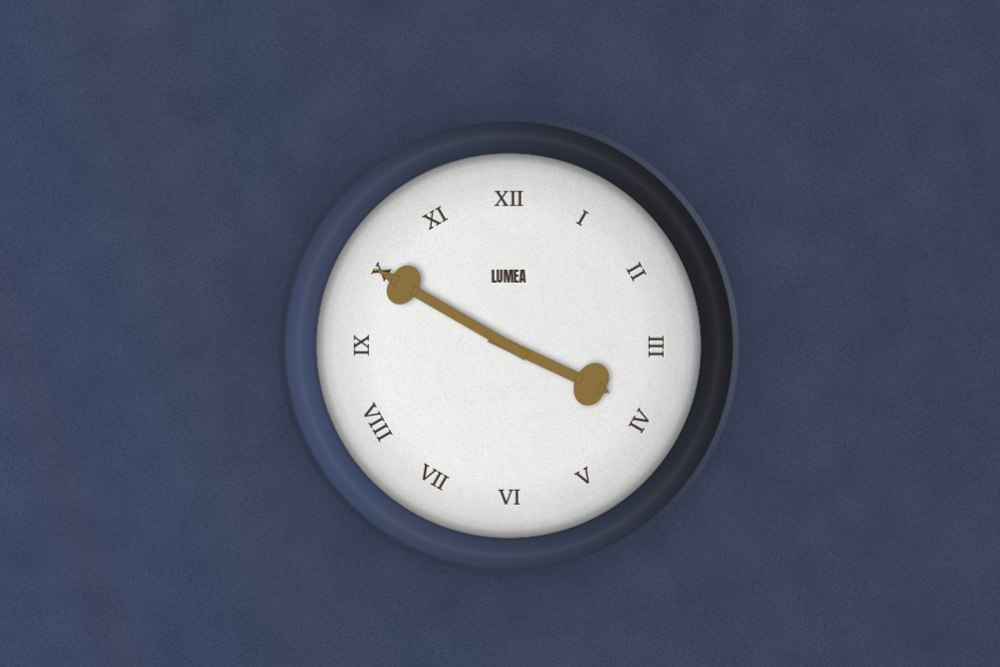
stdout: 3 h 50 min
